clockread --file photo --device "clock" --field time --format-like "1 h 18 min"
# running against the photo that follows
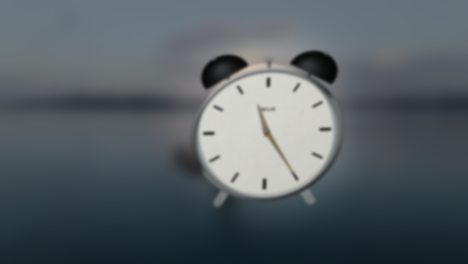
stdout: 11 h 25 min
